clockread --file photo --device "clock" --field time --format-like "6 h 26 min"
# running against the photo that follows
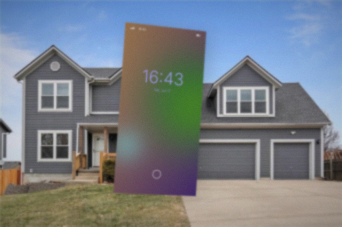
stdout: 16 h 43 min
